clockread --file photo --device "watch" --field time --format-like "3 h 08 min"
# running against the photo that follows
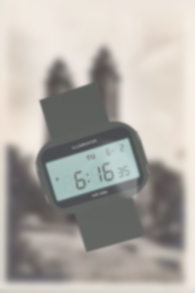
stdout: 6 h 16 min
